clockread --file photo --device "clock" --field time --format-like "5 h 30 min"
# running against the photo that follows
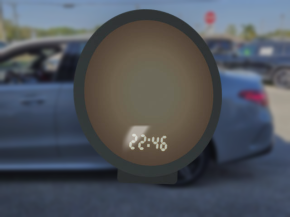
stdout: 22 h 46 min
